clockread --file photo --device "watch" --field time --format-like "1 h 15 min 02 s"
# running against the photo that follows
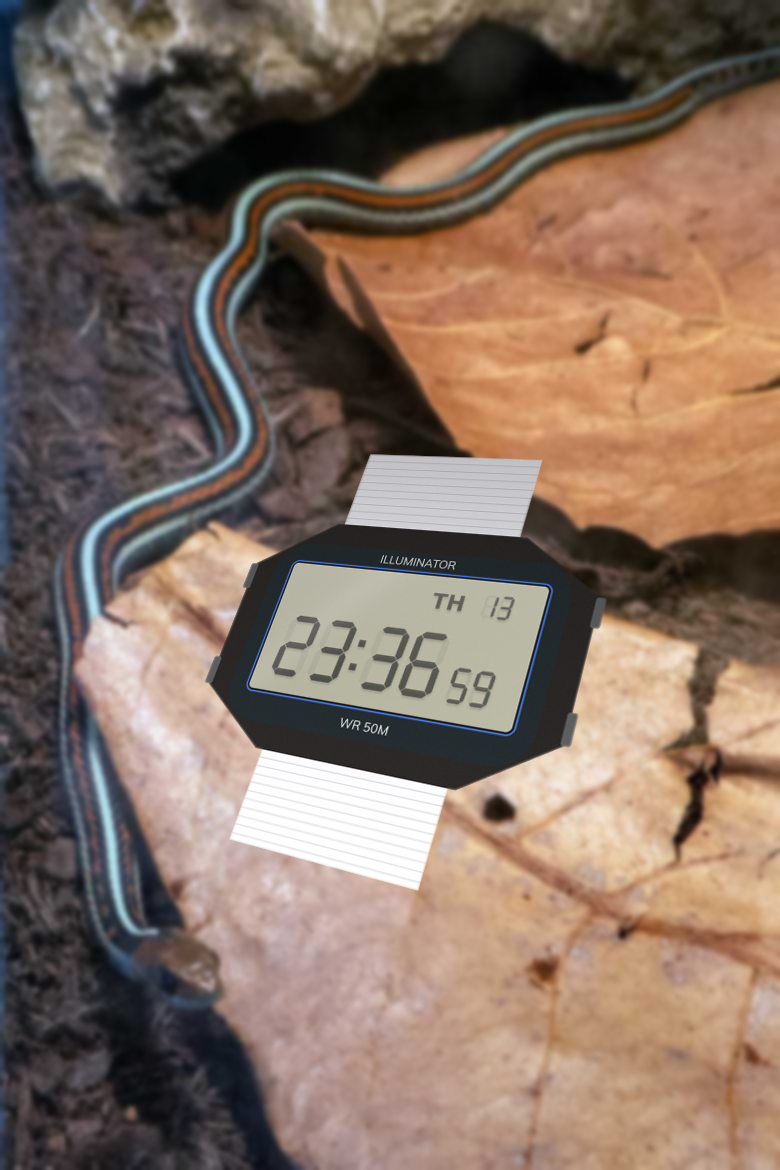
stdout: 23 h 36 min 59 s
